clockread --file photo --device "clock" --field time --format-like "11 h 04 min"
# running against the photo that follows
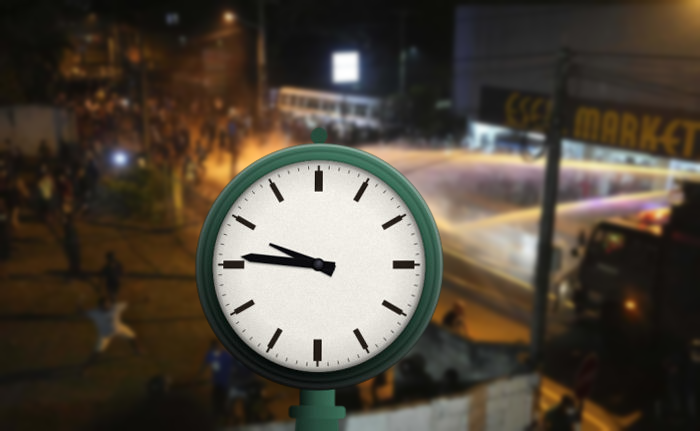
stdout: 9 h 46 min
